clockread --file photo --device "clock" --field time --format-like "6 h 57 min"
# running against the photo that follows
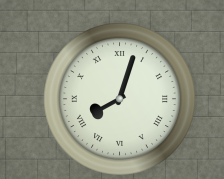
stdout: 8 h 03 min
